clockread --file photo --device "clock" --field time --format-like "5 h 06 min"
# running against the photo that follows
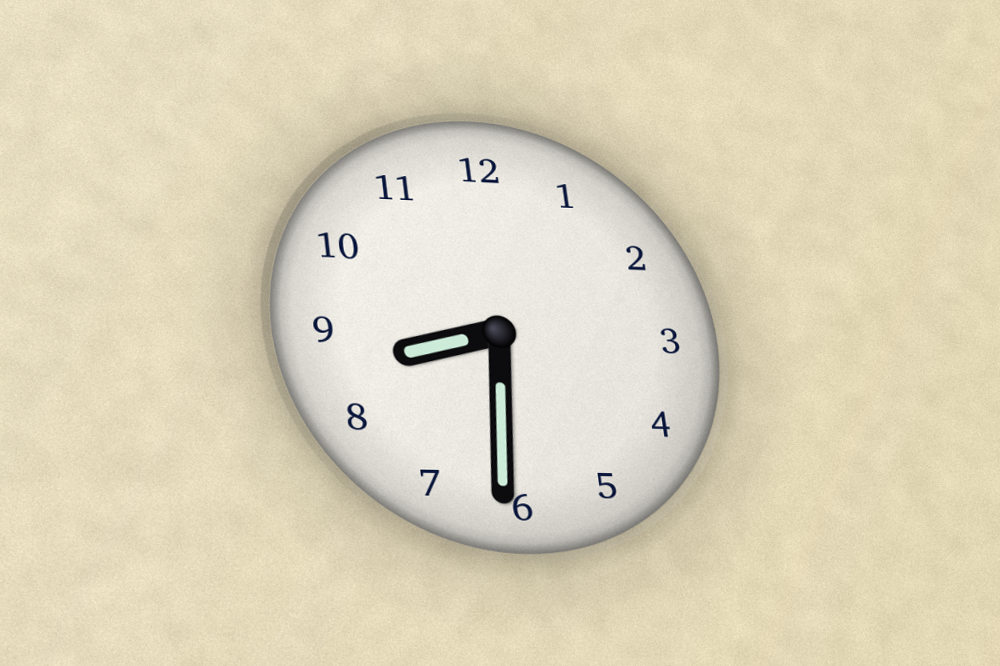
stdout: 8 h 31 min
